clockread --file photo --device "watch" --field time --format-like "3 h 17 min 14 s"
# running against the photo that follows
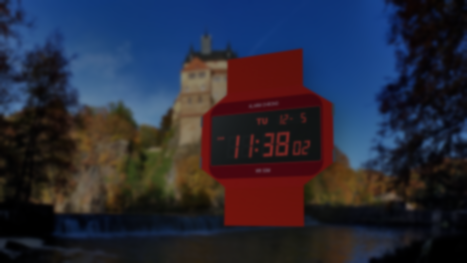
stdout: 11 h 38 min 02 s
